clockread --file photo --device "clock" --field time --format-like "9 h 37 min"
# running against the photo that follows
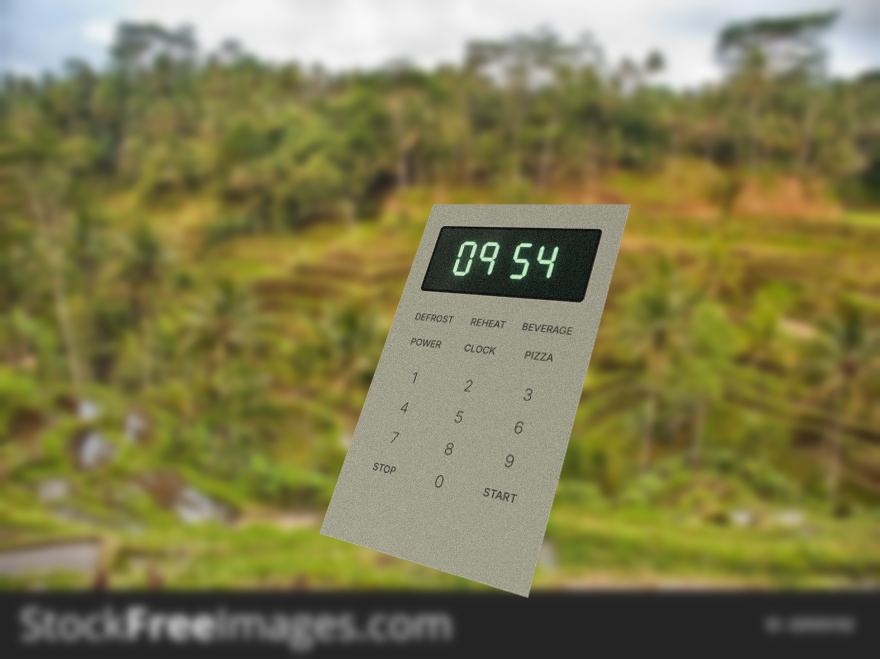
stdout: 9 h 54 min
